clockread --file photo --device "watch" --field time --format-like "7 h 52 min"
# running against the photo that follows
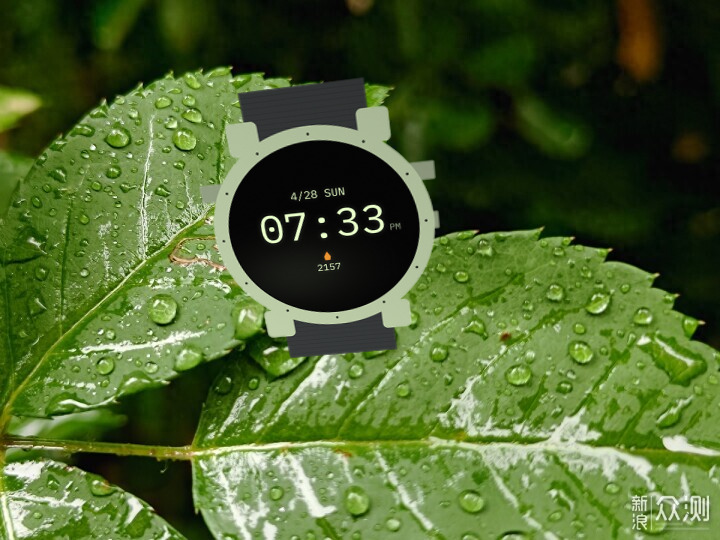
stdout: 7 h 33 min
